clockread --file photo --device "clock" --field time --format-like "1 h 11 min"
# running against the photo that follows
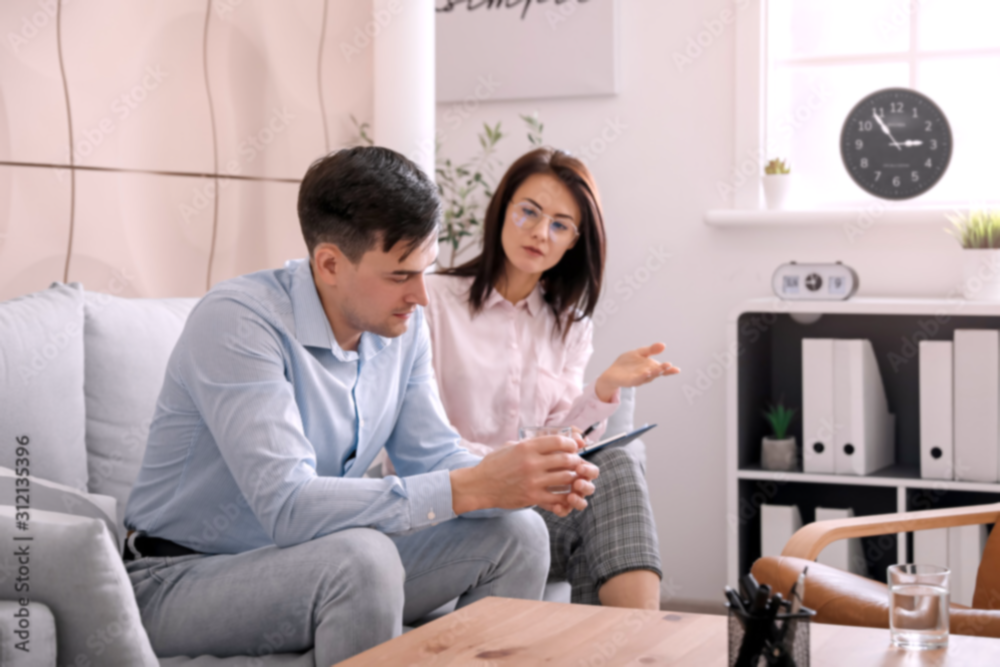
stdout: 2 h 54 min
